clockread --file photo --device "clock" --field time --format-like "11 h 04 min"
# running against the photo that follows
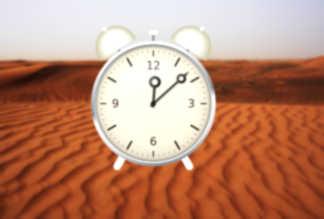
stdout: 12 h 08 min
